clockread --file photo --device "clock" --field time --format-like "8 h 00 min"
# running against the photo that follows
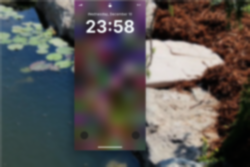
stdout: 23 h 58 min
